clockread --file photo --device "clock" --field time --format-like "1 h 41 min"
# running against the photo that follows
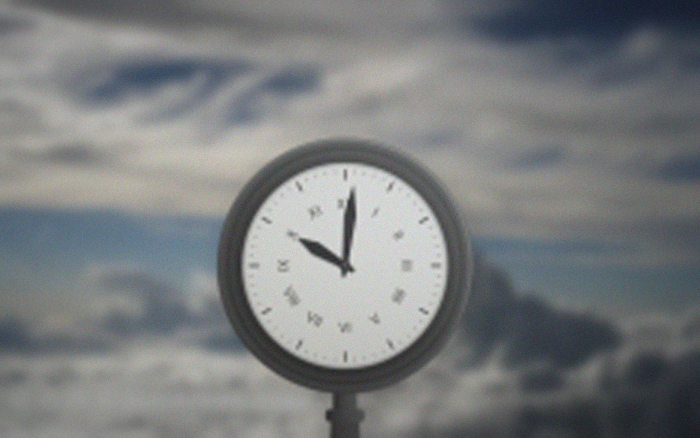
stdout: 10 h 01 min
